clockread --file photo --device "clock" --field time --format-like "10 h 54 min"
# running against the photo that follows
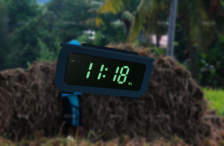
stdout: 11 h 18 min
